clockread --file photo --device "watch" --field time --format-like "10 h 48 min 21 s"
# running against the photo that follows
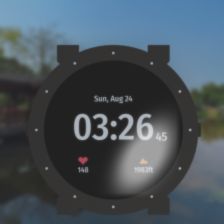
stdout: 3 h 26 min 45 s
